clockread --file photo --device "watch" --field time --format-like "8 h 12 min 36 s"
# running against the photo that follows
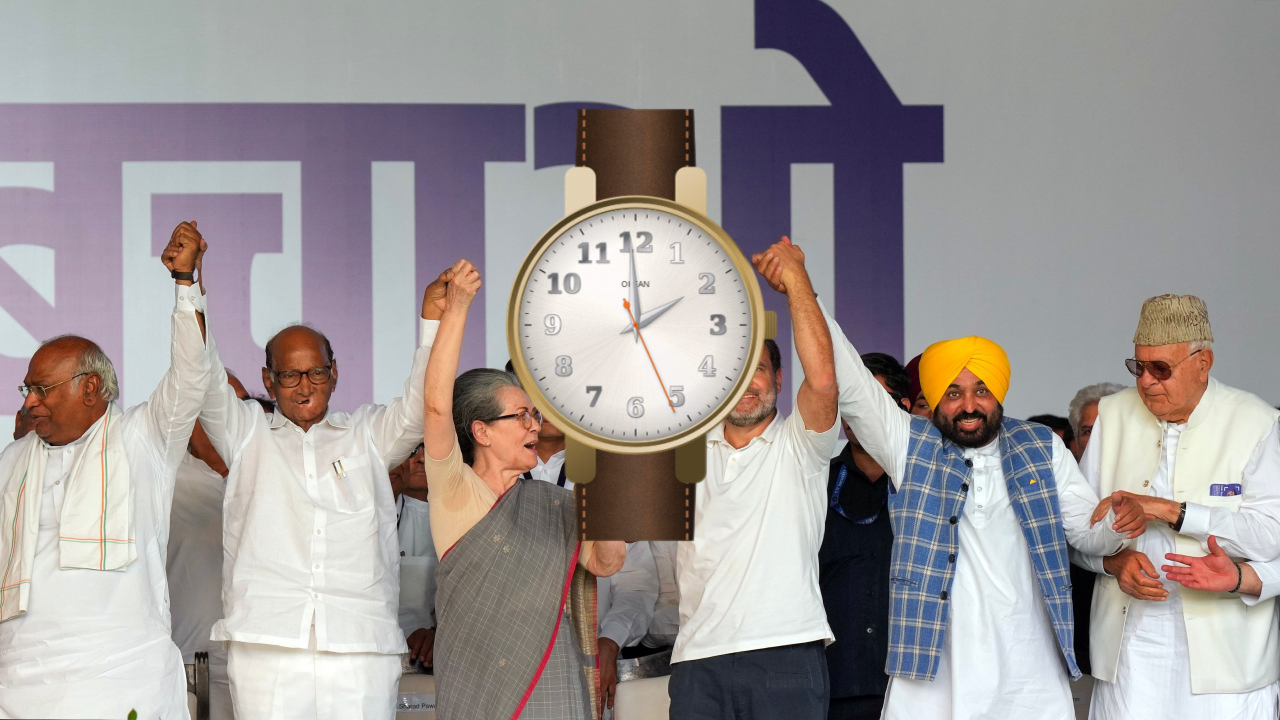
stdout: 1 h 59 min 26 s
